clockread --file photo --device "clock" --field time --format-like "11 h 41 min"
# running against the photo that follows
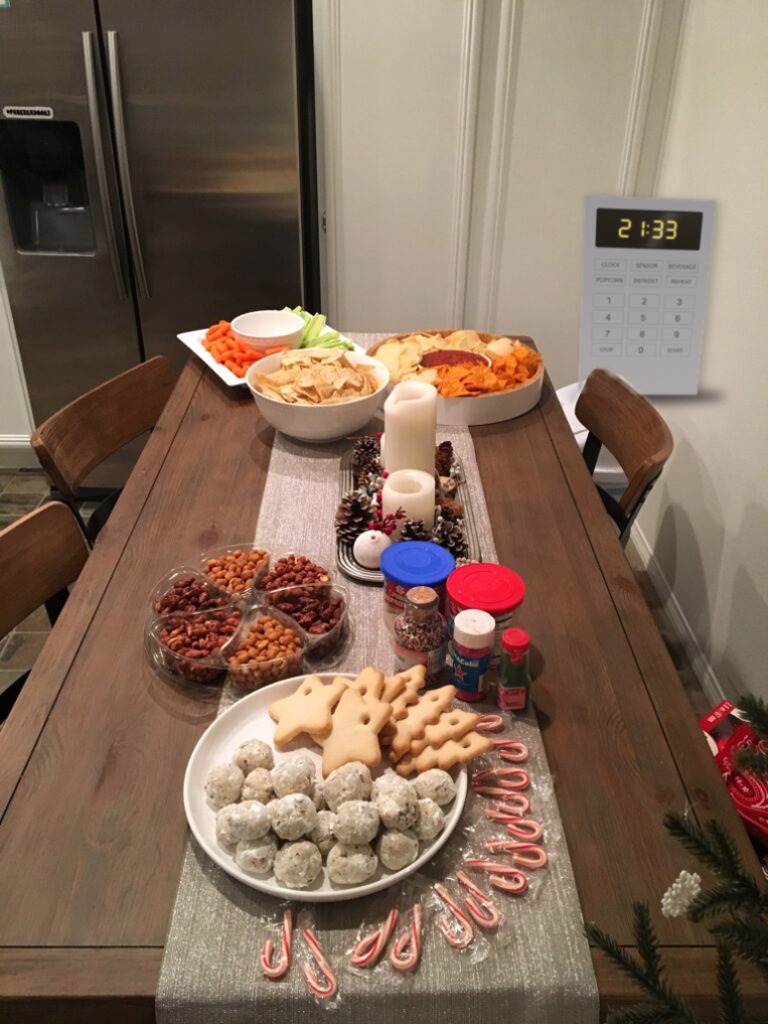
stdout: 21 h 33 min
